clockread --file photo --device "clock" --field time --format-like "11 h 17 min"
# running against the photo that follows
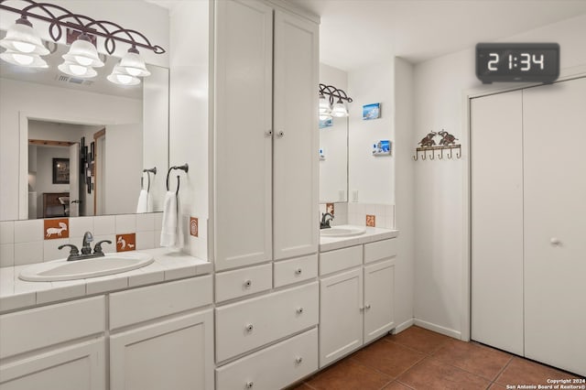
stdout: 21 h 34 min
